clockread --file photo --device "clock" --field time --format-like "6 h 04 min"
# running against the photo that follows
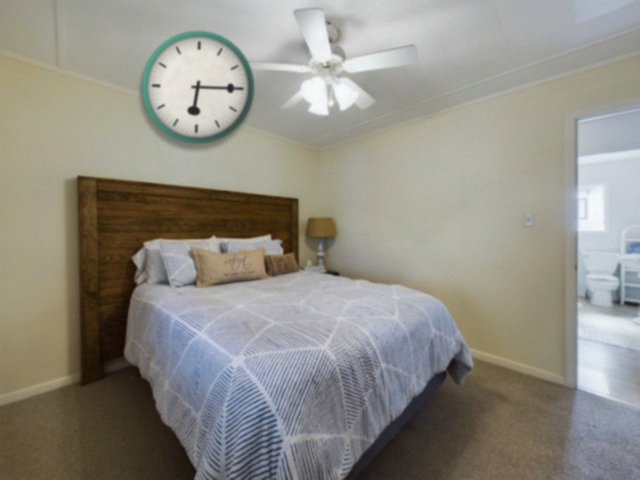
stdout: 6 h 15 min
